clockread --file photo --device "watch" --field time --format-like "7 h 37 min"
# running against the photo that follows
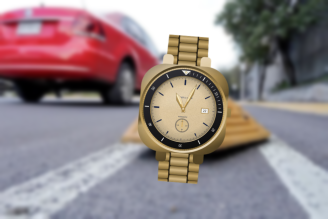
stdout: 11 h 04 min
